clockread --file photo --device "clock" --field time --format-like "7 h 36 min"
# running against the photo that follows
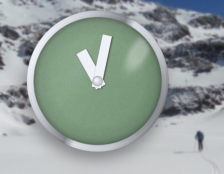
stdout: 11 h 02 min
